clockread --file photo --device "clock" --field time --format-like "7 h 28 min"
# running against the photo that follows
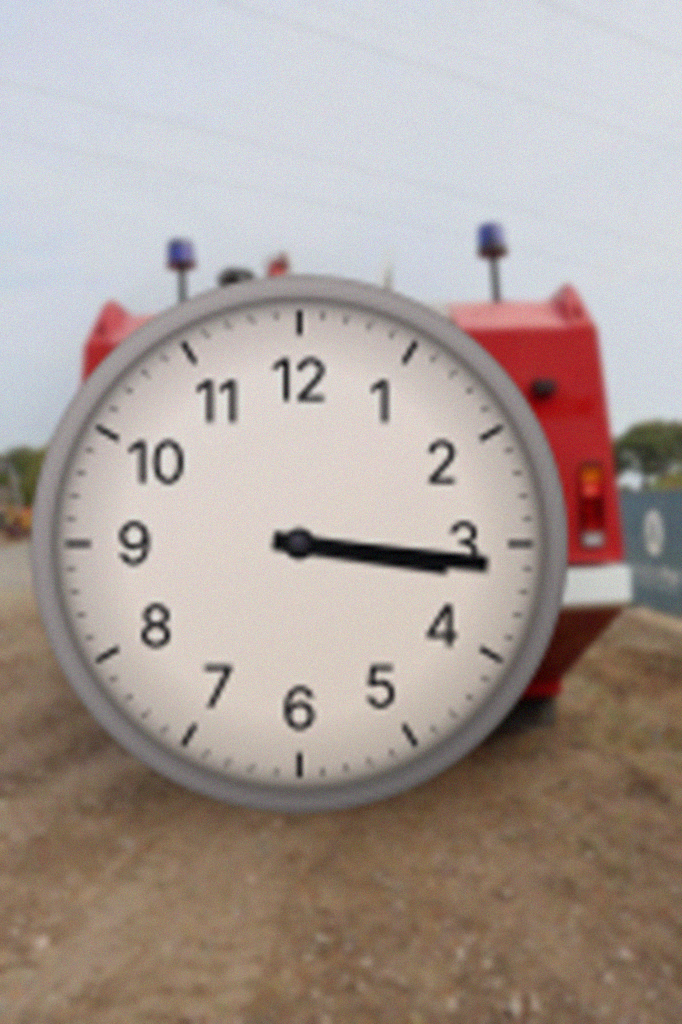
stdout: 3 h 16 min
